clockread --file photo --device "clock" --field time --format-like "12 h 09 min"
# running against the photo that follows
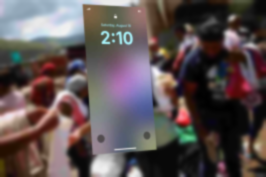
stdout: 2 h 10 min
